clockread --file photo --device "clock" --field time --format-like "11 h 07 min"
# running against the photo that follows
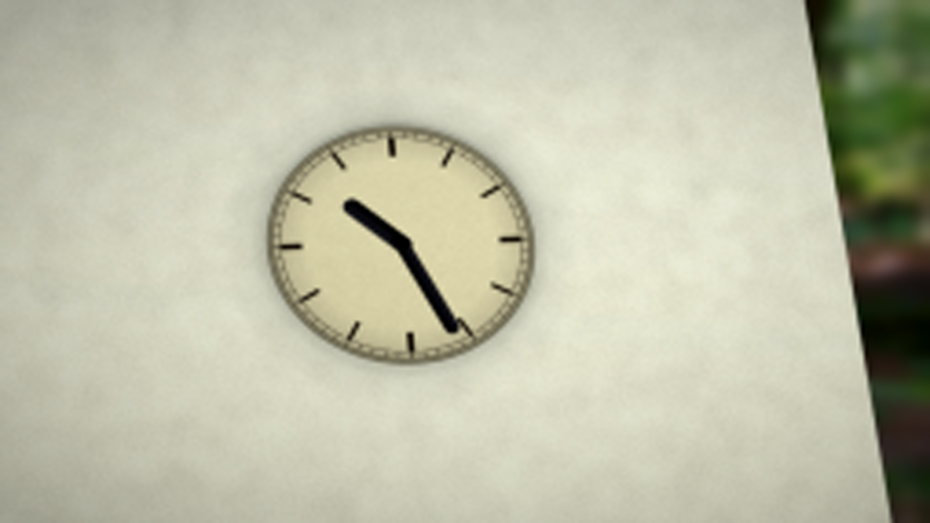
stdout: 10 h 26 min
